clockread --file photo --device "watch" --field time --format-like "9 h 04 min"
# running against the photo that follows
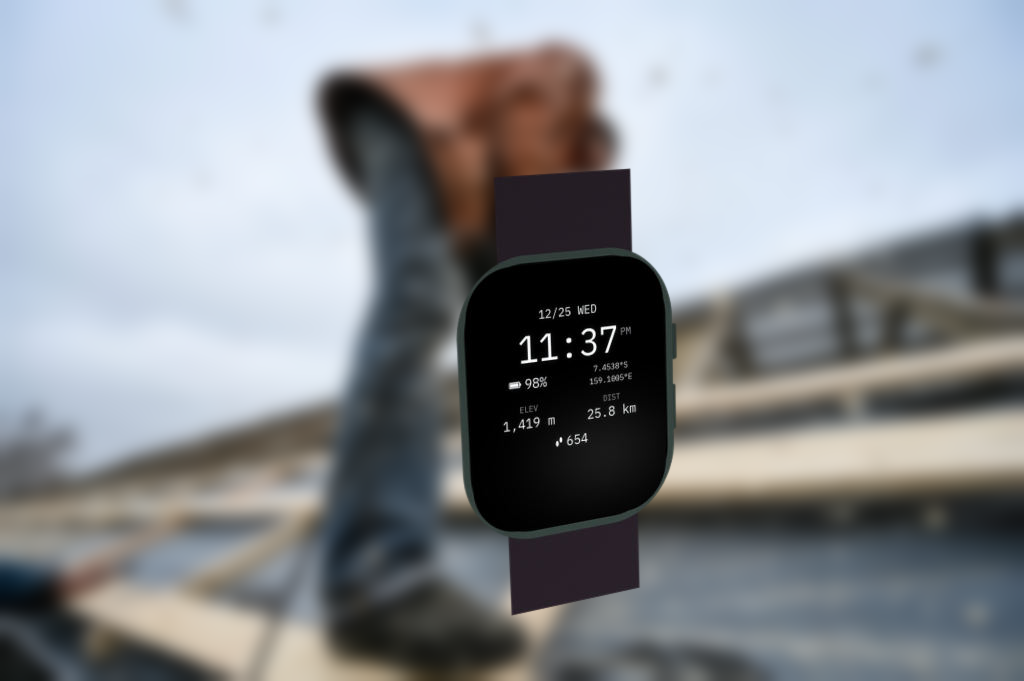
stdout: 11 h 37 min
